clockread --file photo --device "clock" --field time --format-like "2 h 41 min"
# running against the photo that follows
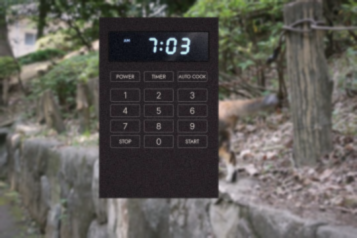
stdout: 7 h 03 min
